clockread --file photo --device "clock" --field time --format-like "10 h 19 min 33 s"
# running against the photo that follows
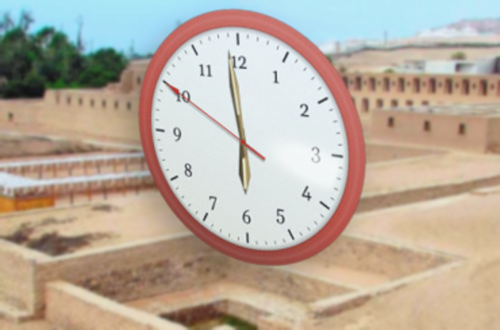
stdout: 5 h 58 min 50 s
